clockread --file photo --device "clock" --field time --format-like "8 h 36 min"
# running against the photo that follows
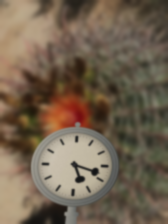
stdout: 5 h 18 min
